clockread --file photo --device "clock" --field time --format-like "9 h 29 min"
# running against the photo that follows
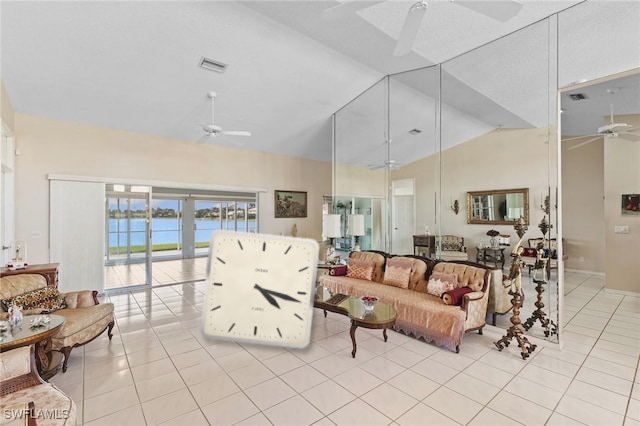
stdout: 4 h 17 min
